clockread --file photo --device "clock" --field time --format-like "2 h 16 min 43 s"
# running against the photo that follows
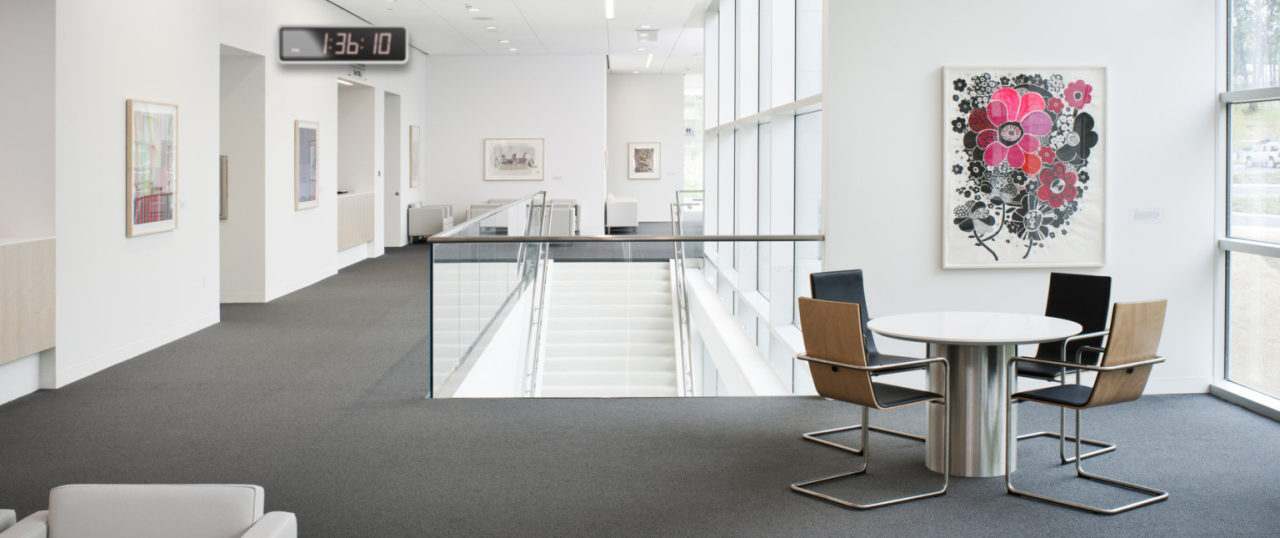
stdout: 1 h 36 min 10 s
